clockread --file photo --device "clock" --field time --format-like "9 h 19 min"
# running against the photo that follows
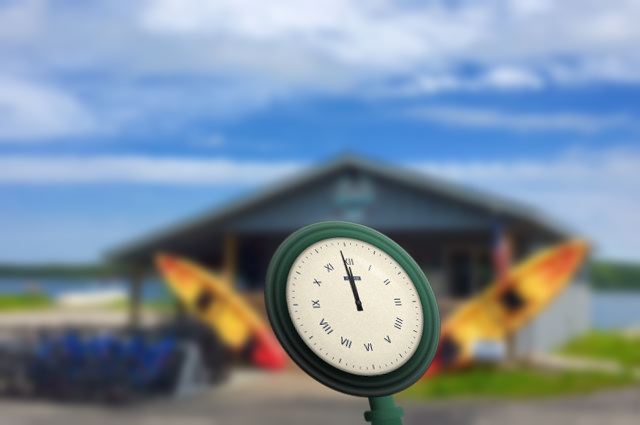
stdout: 11 h 59 min
